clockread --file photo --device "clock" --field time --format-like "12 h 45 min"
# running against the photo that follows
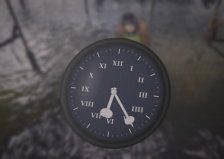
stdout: 6 h 24 min
